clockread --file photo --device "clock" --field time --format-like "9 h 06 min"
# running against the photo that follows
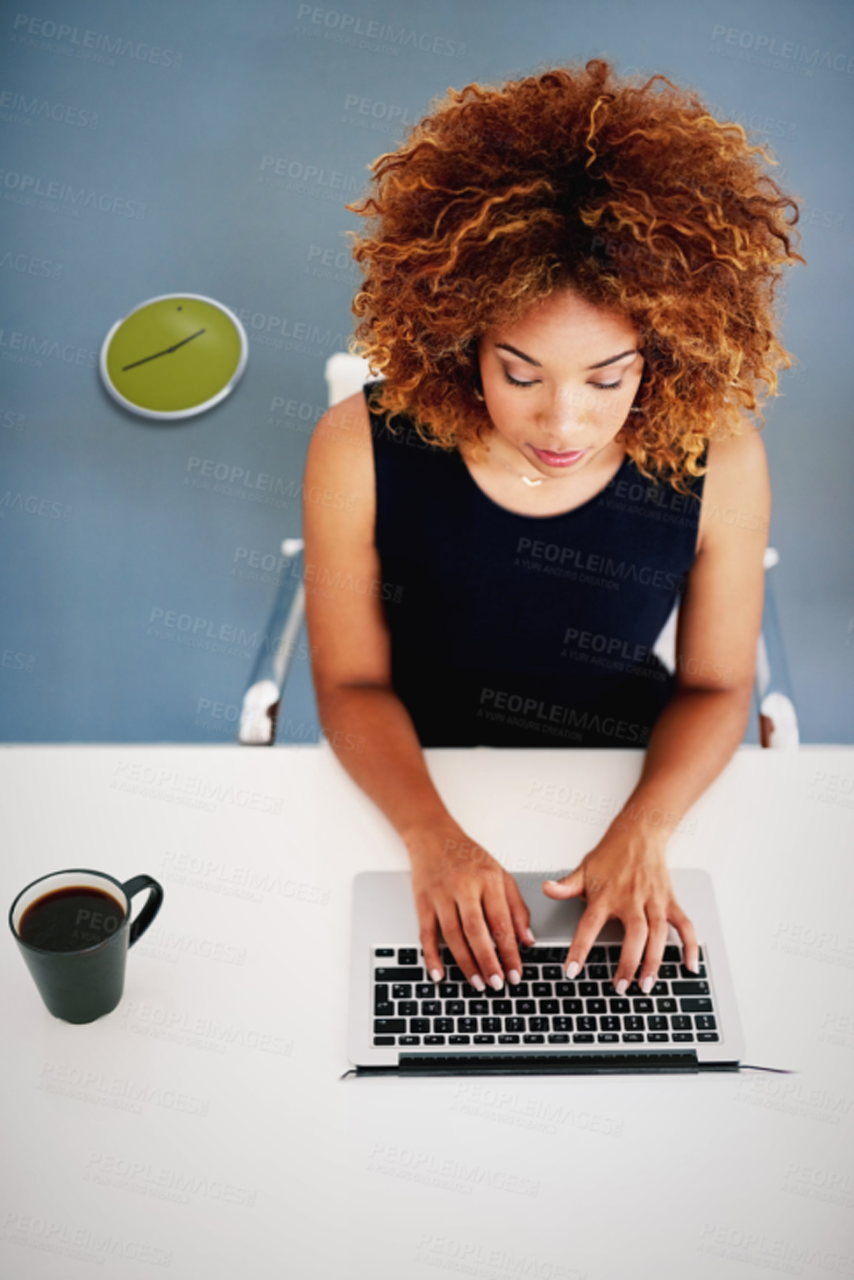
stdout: 1 h 40 min
